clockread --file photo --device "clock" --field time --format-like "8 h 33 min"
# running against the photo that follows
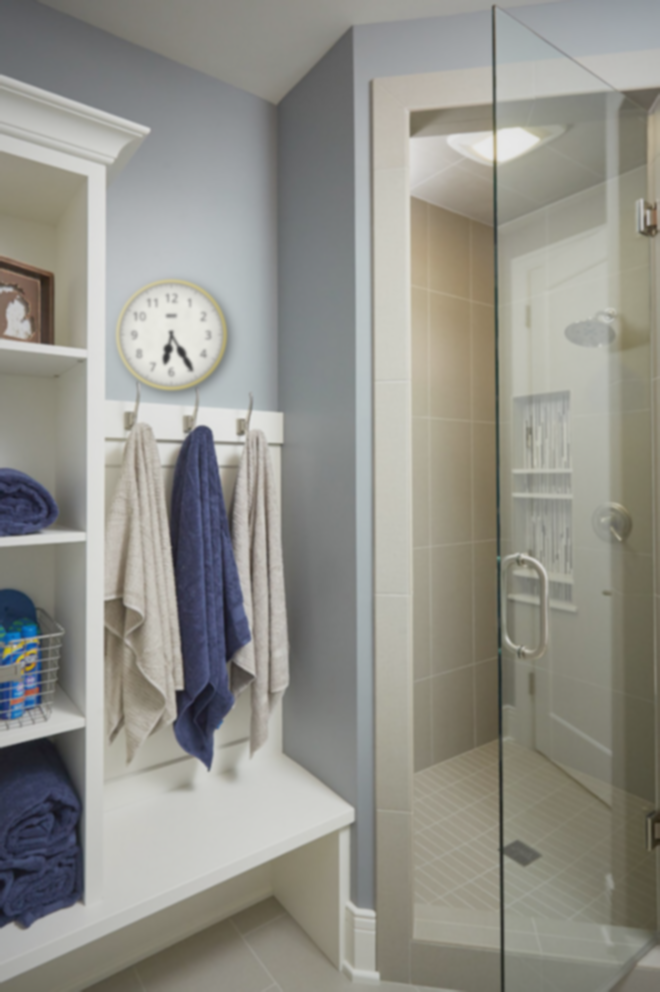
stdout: 6 h 25 min
